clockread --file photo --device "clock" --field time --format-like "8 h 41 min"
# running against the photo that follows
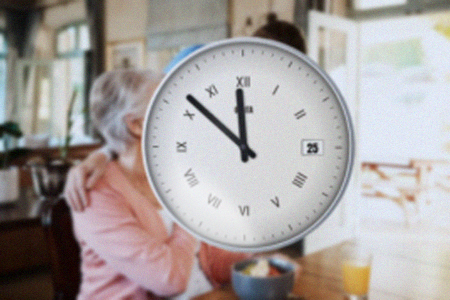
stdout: 11 h 52 min
